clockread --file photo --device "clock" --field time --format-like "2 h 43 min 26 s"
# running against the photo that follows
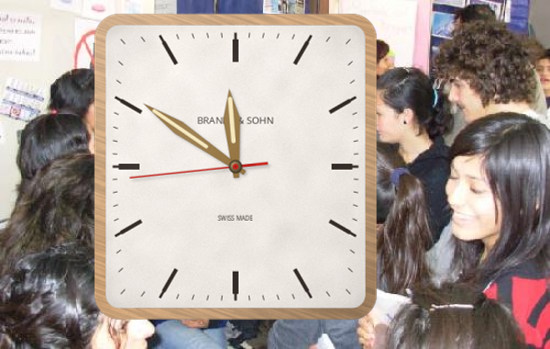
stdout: 11 h 50 min 44 s
